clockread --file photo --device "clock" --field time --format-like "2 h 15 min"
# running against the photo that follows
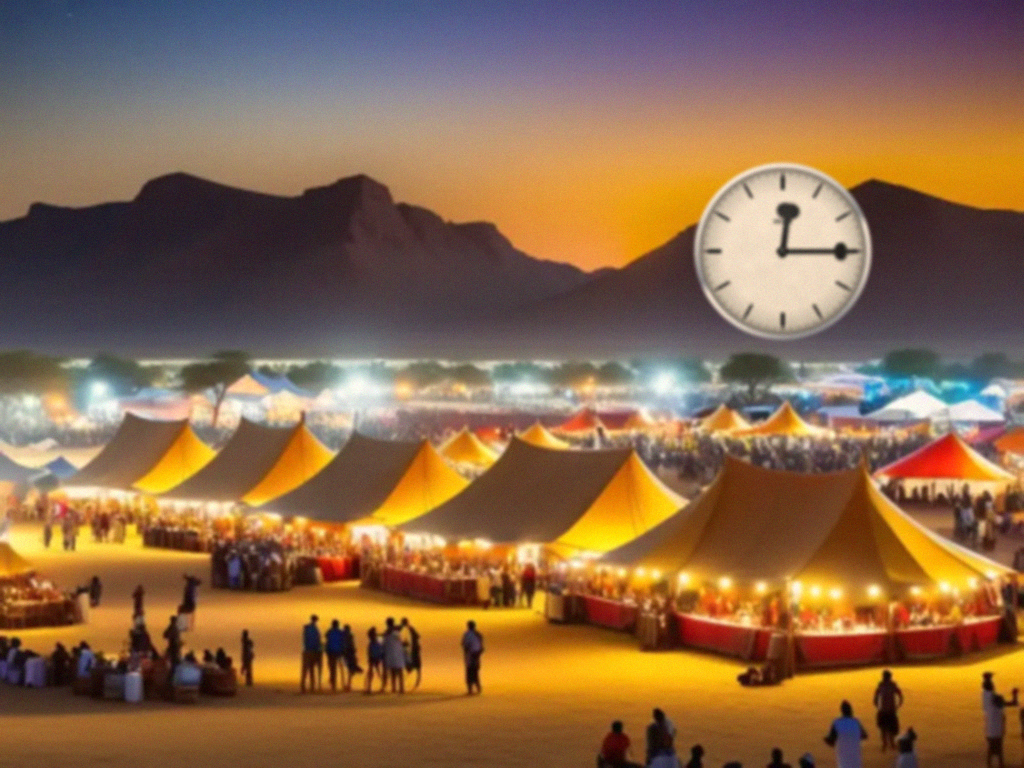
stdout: 12 h 15 min
